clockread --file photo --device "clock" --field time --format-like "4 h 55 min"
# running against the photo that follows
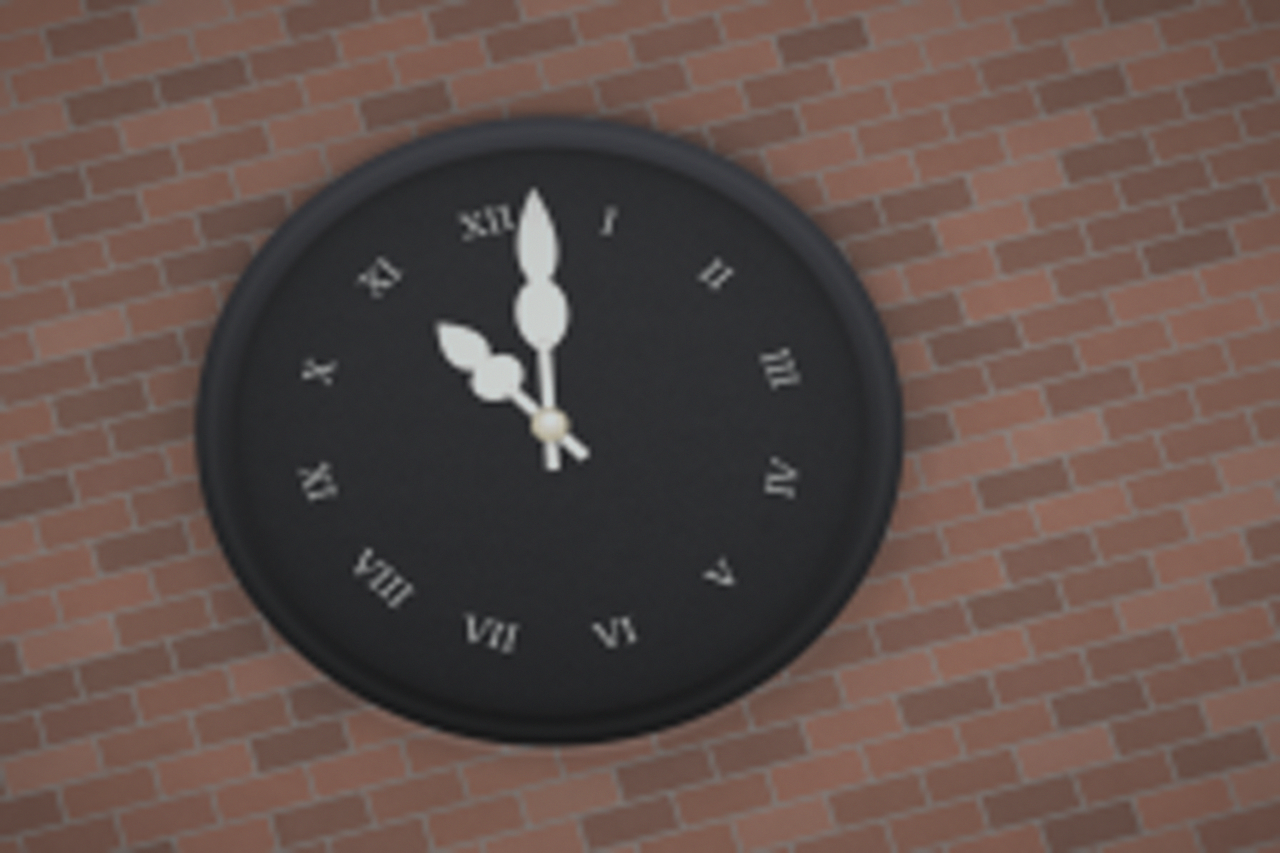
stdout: 11 h 02 min
